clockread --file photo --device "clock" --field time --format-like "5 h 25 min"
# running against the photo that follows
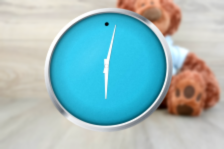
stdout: 6 h 02 min
